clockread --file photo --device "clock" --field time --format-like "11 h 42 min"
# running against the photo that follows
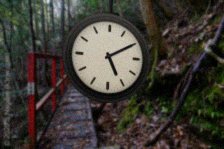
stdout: 5 h 10 min
